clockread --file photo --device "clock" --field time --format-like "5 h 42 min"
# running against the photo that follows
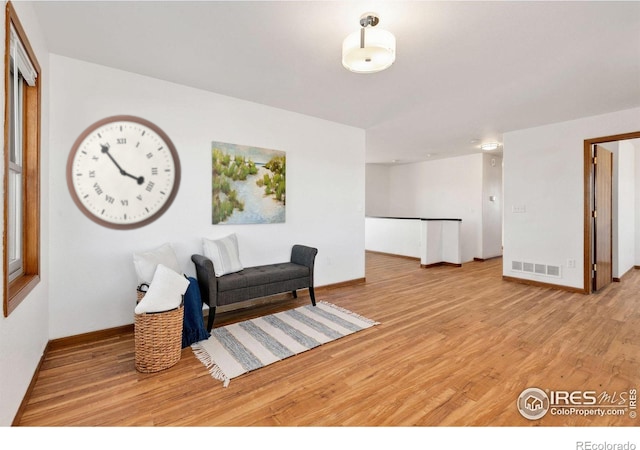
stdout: 3 h 54 min
